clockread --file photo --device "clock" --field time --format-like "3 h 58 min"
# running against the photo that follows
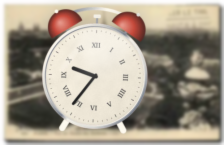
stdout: 9 h 36 min
